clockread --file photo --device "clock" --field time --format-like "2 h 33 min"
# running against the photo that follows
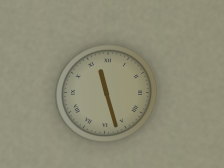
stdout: 11 h 27 min
